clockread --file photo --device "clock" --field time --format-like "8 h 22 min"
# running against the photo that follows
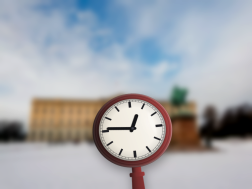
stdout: 12 h 46 min
